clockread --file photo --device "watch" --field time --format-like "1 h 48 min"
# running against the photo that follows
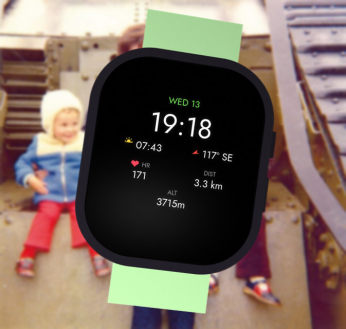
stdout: 19 h 18 min
